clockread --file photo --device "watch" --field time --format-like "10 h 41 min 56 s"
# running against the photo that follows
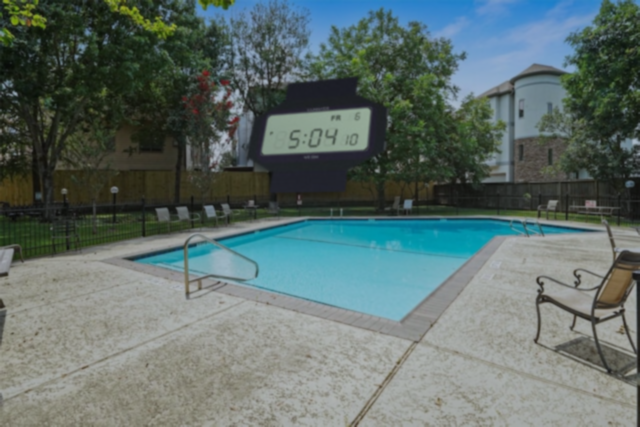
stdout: 5 h 04 min 10 s
